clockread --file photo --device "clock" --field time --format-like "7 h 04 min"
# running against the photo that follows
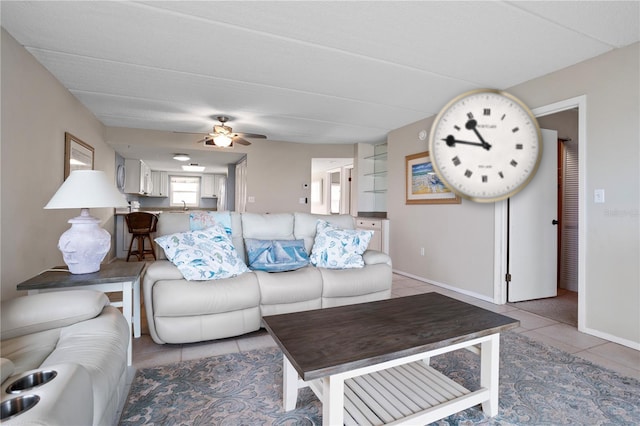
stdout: 10 h 46 min
